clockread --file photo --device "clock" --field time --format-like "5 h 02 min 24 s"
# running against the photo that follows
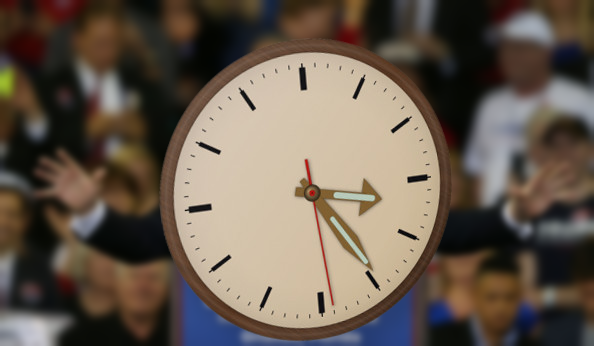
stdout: 3 h 24 min 29 s
